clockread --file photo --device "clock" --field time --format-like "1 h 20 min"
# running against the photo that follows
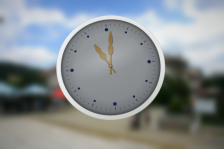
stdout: 11 h 01 min
